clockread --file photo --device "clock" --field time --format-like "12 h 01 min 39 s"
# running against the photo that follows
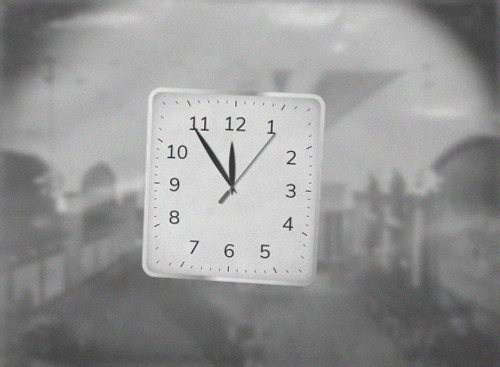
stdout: 11 h 54 min 06 s
